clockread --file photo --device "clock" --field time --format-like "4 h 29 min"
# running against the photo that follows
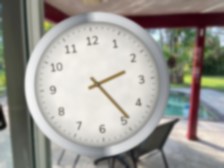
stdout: 2 h 24 min
